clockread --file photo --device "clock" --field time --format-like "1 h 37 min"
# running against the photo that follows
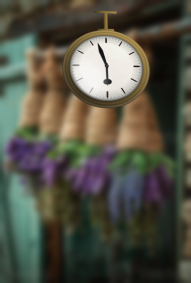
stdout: 5 h 57 min
